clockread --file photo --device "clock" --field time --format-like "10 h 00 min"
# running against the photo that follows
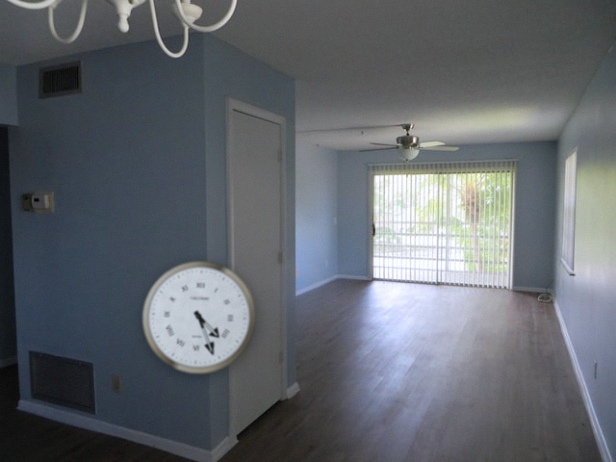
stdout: 4 h 26 min
